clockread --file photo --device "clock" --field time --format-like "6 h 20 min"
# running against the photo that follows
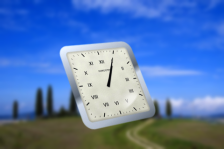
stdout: 1 h 05 min
